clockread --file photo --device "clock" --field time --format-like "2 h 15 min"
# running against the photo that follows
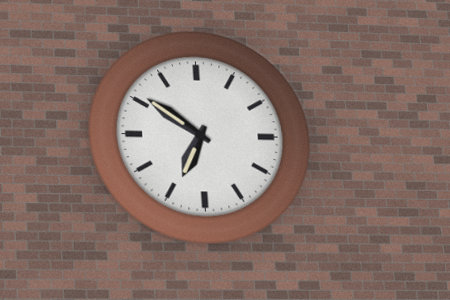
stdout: 6 h 51 min
